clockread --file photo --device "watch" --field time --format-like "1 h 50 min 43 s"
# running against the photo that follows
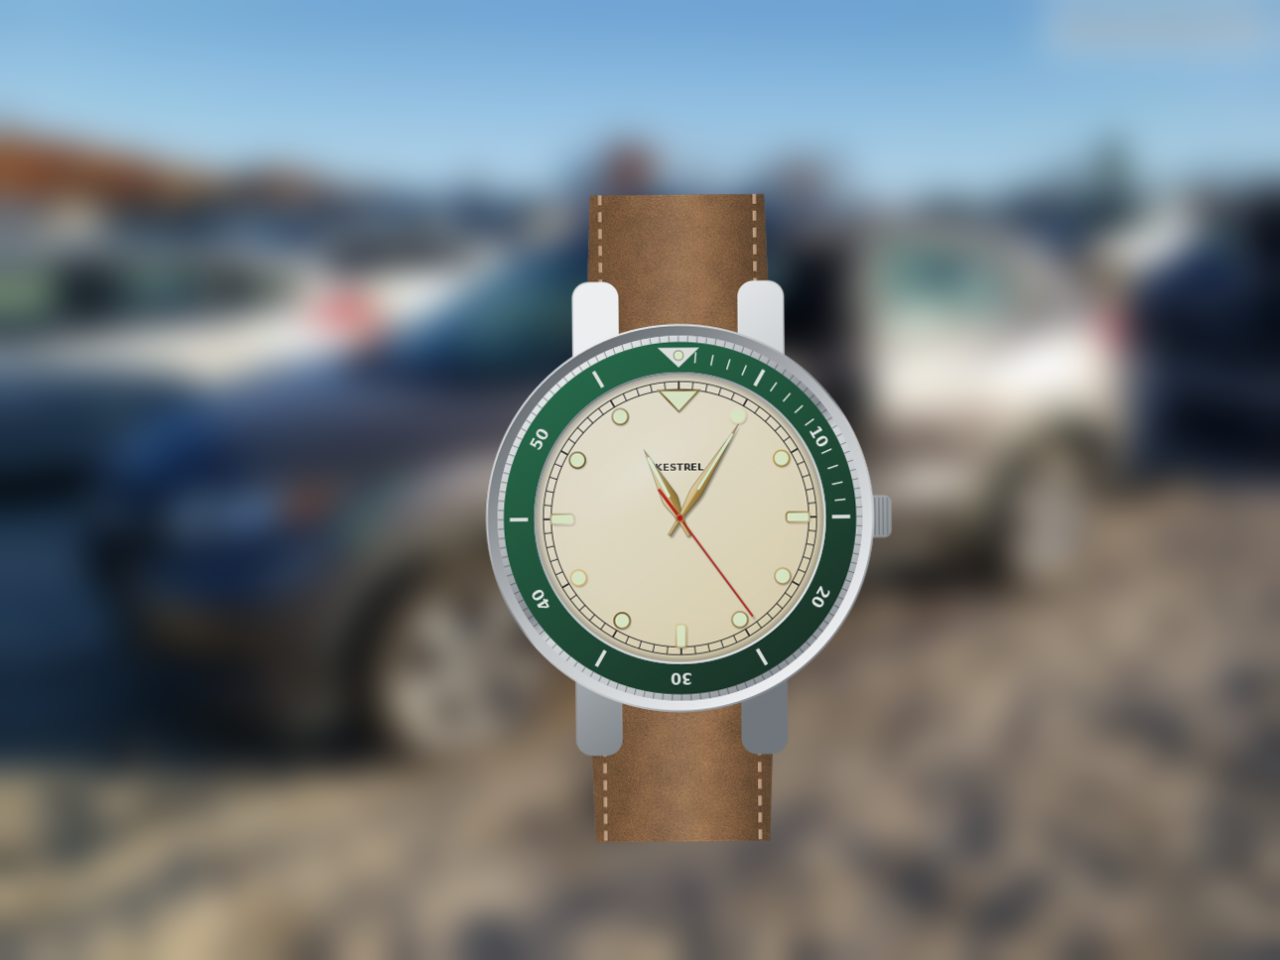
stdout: 11 h 05 min 24 s
